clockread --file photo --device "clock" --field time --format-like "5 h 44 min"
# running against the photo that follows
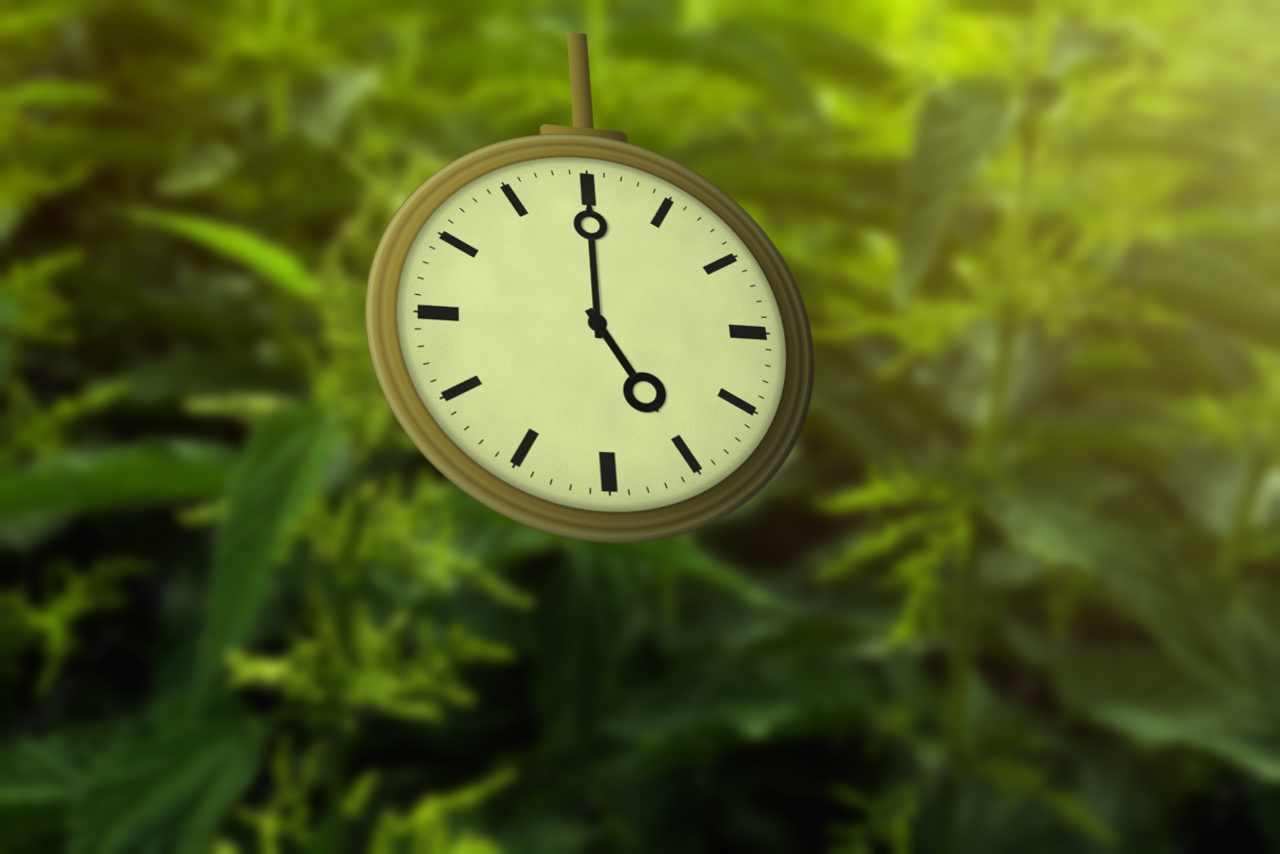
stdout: 5 h 00 min
